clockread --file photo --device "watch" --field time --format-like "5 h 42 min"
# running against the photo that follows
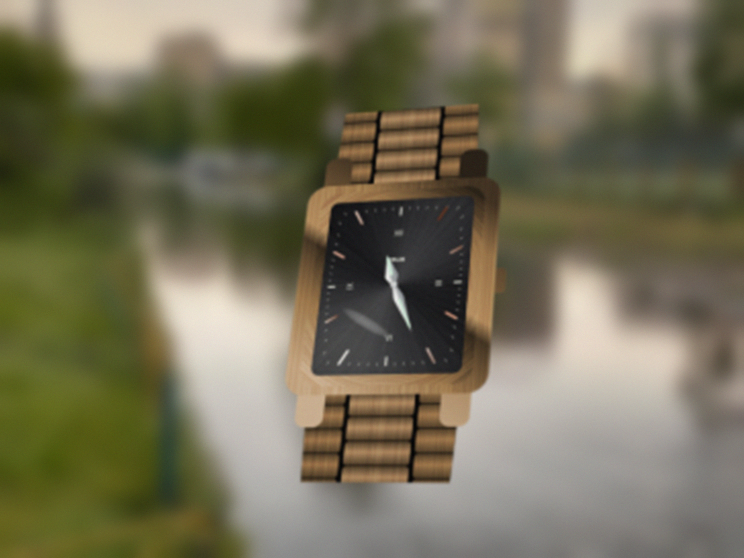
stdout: 11 h 26 min
